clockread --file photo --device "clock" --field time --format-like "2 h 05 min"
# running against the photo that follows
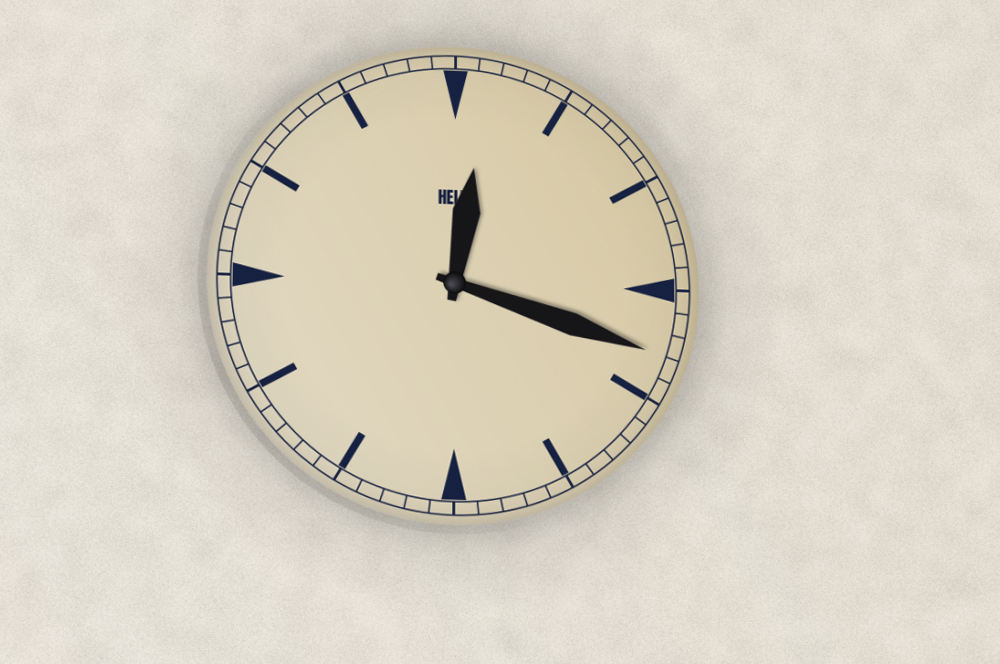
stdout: 12 h 18 min
